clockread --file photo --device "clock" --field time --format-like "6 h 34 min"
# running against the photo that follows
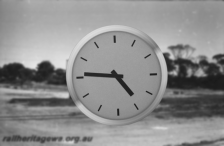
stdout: 4 h 46 min
